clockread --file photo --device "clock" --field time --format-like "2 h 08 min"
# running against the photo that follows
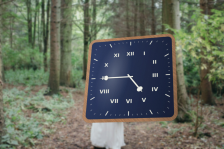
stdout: 4 h 45 min
